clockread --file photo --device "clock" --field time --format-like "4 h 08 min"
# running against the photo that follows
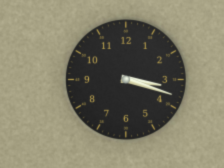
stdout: 3 h 18 min
